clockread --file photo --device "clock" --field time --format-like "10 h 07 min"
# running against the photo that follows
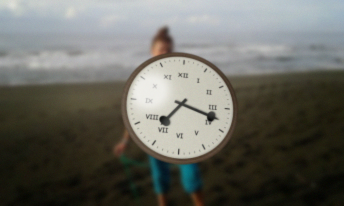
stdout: 7 h 18 min
